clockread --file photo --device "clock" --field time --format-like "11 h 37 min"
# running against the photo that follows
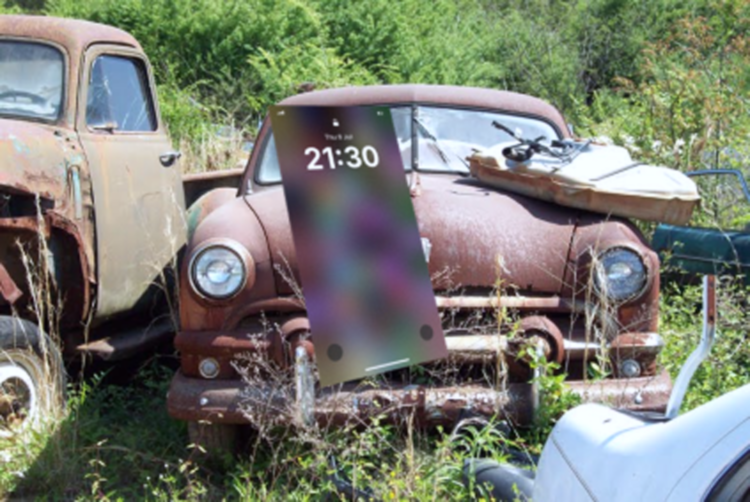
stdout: 21 h 30 min
